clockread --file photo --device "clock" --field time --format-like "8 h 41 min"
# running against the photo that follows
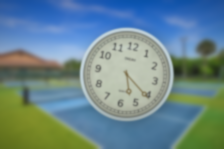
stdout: 5 h 21 min
